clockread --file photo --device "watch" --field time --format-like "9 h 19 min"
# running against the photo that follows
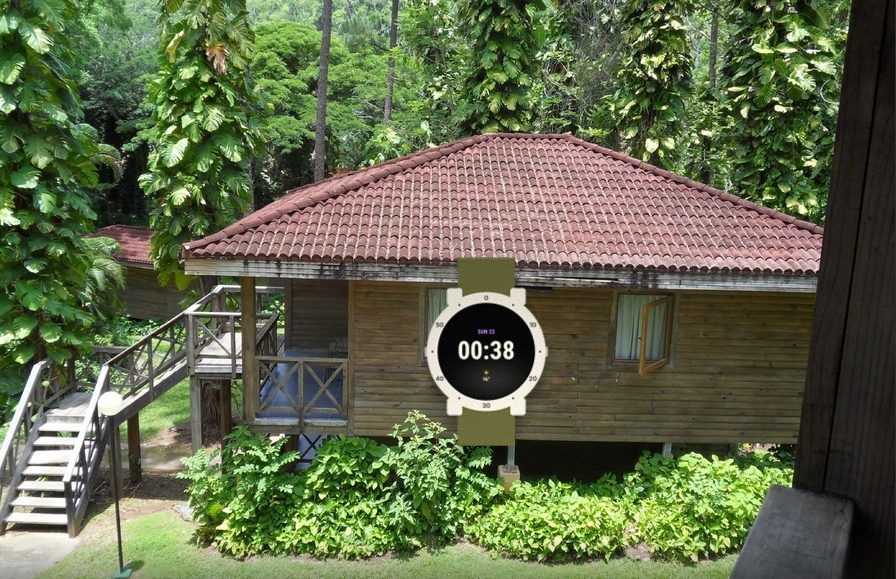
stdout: 0 h 38 min
